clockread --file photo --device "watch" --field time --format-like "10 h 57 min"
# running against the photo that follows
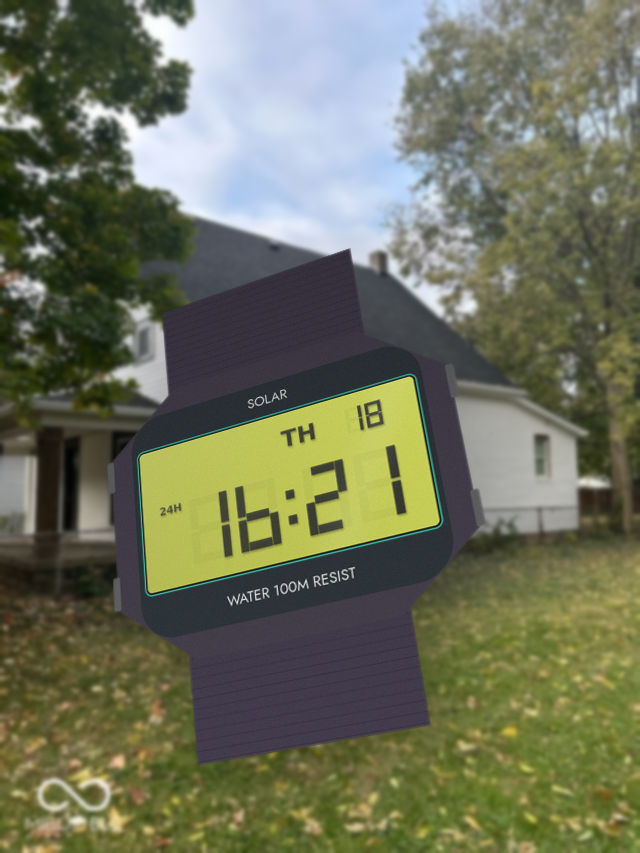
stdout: 16 h 21 min
